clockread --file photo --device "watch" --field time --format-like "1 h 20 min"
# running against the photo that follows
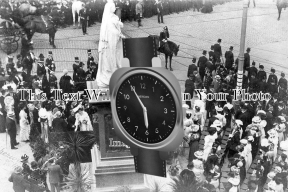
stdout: 5 h 55 min
